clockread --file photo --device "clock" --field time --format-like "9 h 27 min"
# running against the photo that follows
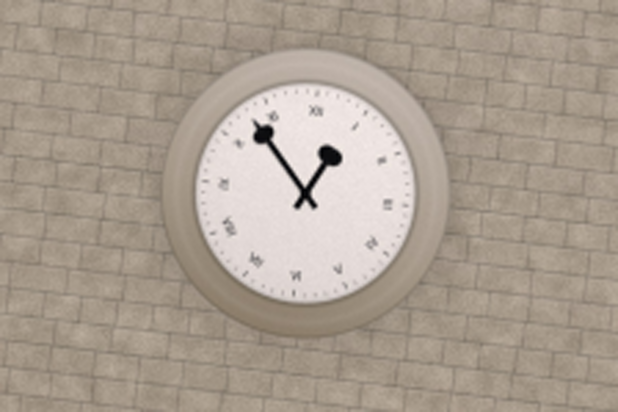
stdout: 12 h 53 min
